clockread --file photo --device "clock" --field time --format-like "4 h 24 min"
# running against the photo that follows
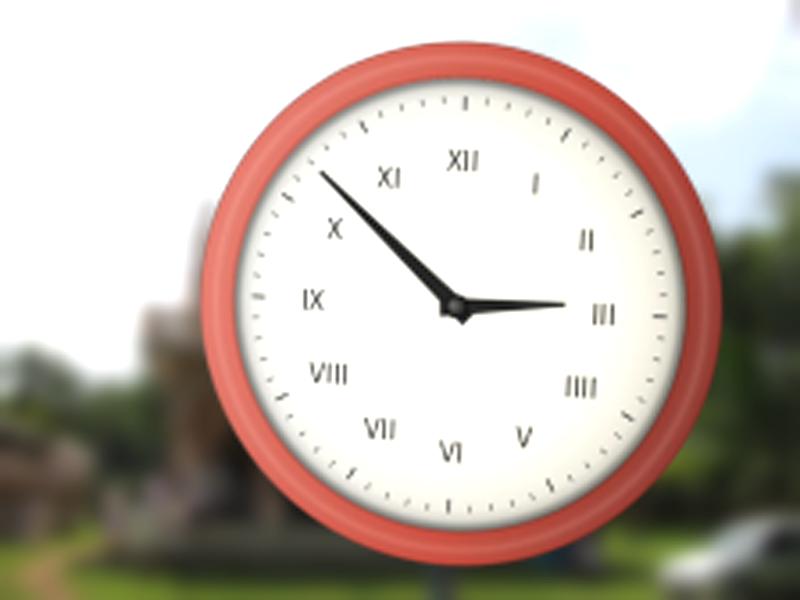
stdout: 2 h 52 min
